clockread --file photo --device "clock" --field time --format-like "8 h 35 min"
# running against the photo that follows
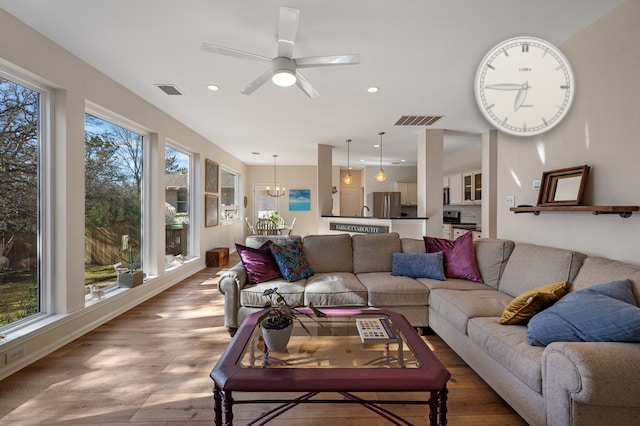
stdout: 6 h 45 min
